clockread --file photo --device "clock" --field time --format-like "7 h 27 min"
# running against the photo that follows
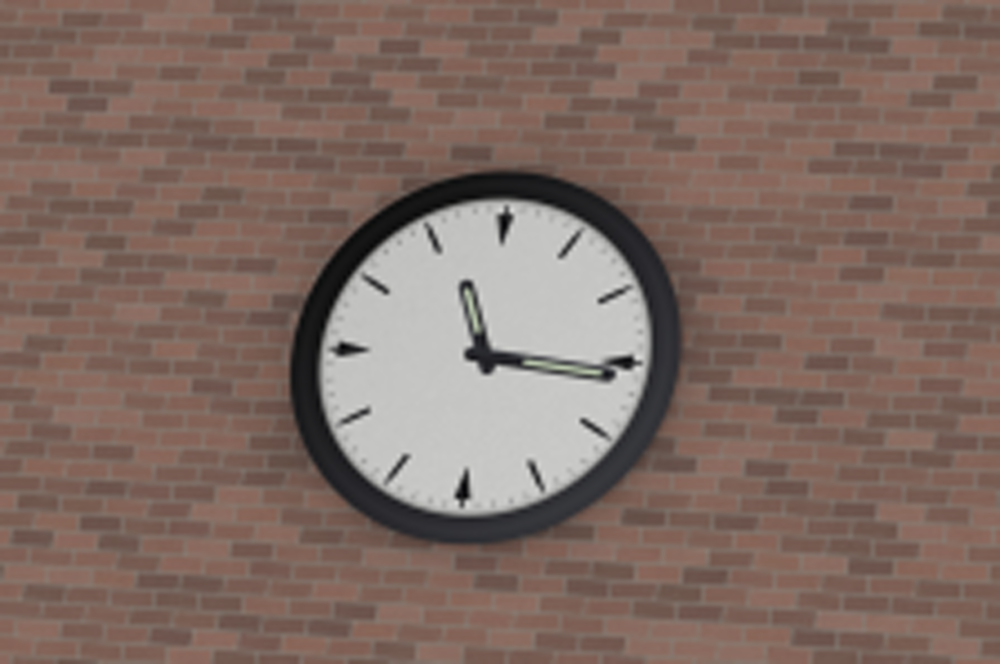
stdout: 11 h 16 min
